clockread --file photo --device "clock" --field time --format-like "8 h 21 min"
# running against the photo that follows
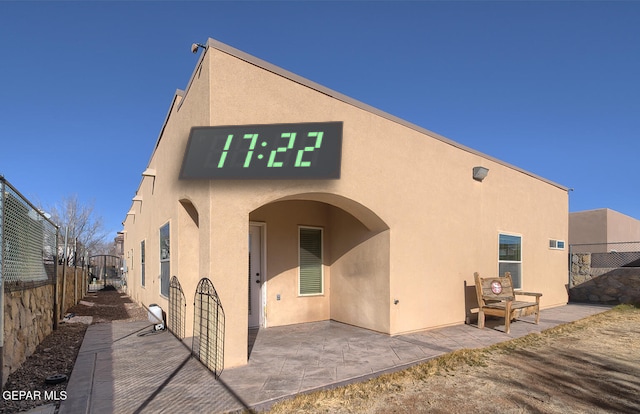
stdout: 17 h 22 min
